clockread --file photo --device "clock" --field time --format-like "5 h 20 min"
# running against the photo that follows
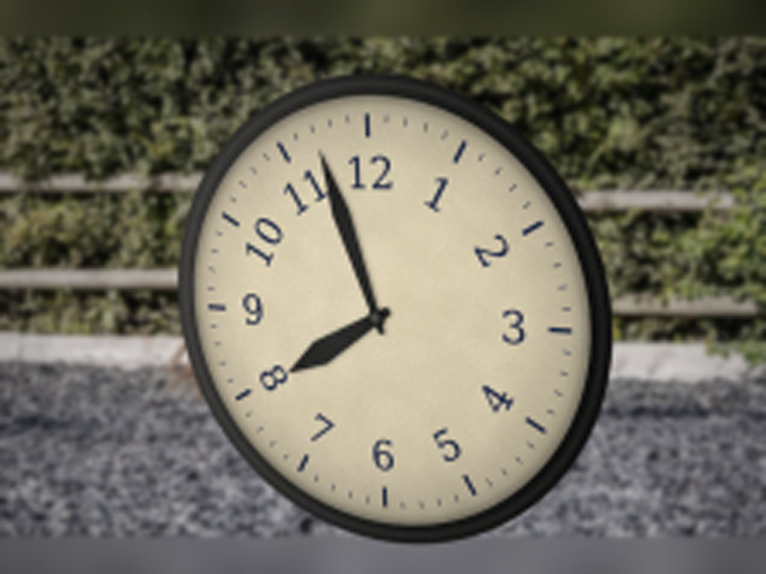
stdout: 7 h 57 min
